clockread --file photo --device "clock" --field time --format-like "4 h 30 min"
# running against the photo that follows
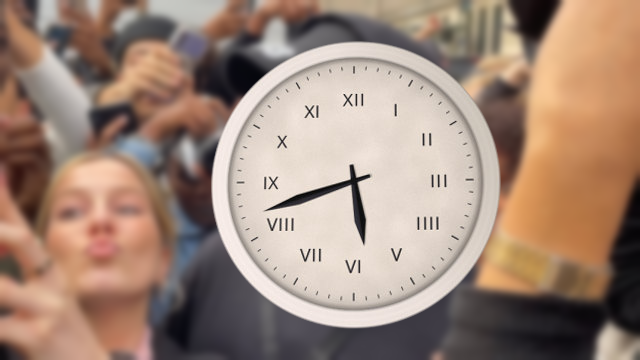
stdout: 5 h 42 min
